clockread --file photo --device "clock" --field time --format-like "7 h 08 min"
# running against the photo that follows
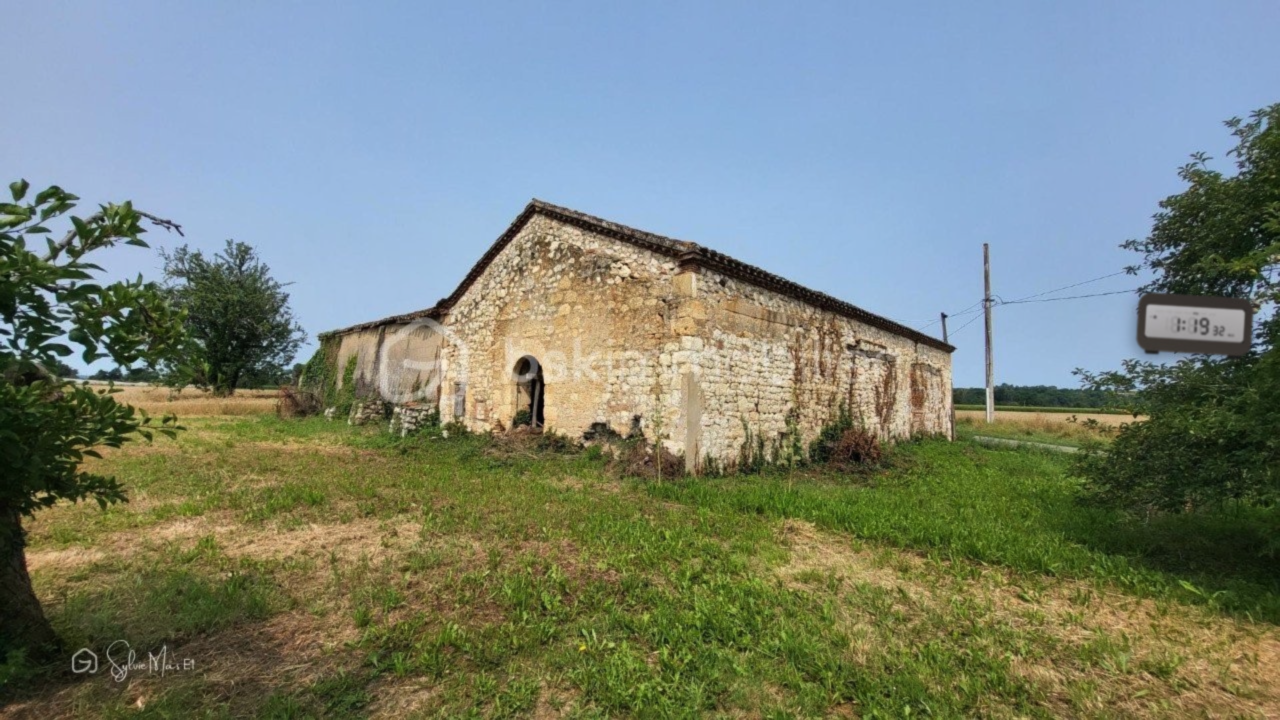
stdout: 1 h 19 min
